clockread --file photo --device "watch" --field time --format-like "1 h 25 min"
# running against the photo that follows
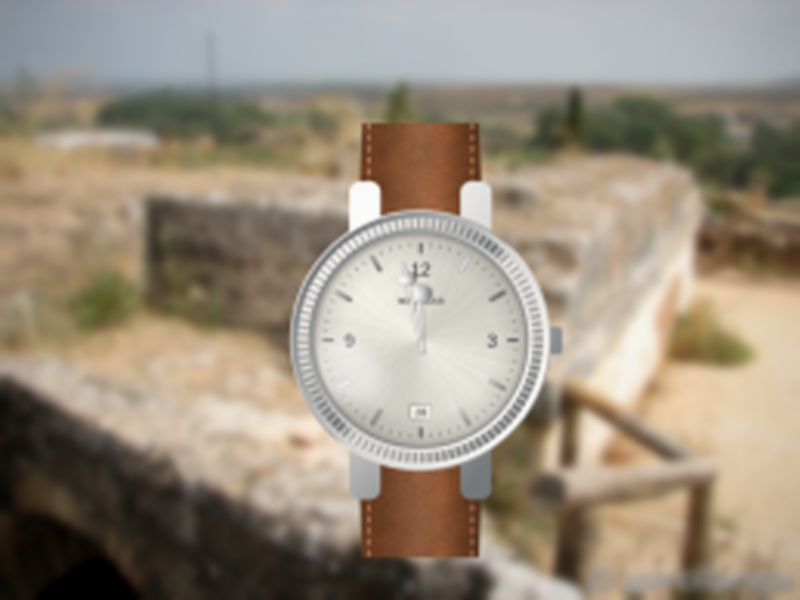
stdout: 11 h 58 min
